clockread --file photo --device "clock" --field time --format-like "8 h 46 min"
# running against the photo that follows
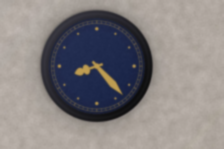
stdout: 8 h 23 min
